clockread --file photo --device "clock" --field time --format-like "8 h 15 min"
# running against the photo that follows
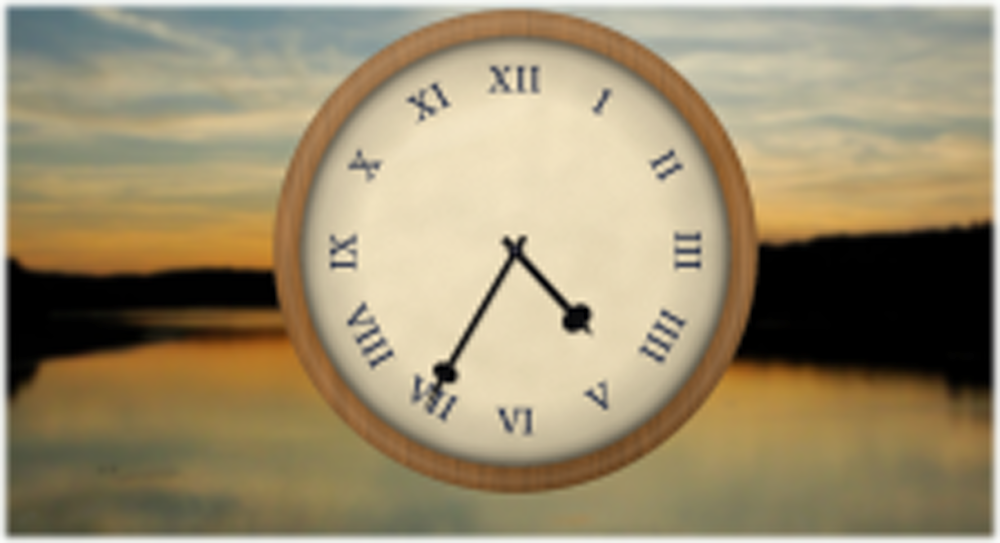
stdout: 4 h 35 min
